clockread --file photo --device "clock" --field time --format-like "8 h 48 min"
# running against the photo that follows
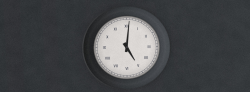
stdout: 5 h 01 min
